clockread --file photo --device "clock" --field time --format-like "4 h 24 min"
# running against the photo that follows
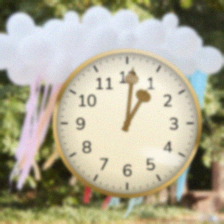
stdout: 1 h 01 min
